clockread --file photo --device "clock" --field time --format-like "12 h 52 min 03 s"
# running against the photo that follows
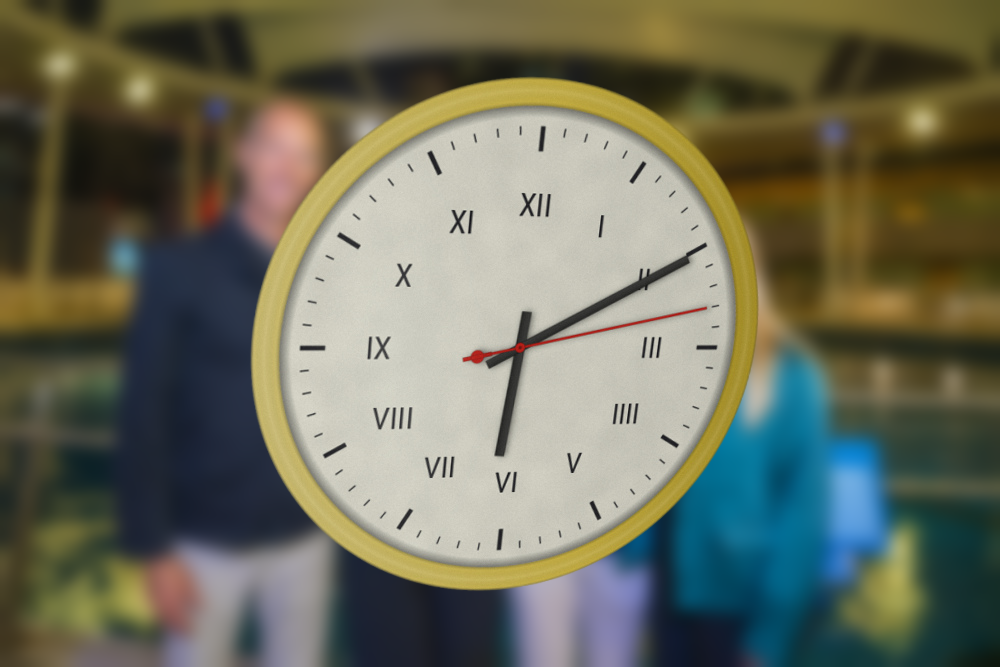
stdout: 6 h 10 min 13 s
